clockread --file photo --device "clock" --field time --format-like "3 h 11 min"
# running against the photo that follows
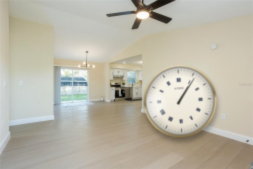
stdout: 1 h 06 min
